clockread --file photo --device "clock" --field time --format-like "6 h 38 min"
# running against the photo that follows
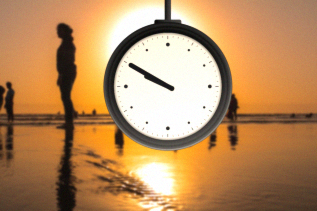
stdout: 9 h 50 min
